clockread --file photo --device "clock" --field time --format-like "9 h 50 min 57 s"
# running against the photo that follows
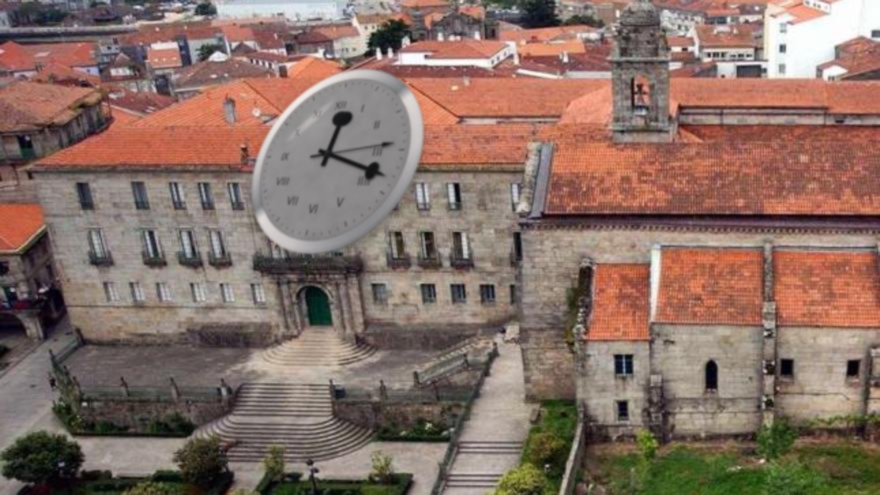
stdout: 12 h 18 min 14 s
